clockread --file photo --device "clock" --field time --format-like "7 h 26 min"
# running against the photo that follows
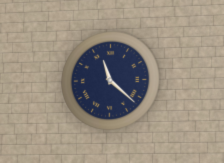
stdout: 11 h 22 min
